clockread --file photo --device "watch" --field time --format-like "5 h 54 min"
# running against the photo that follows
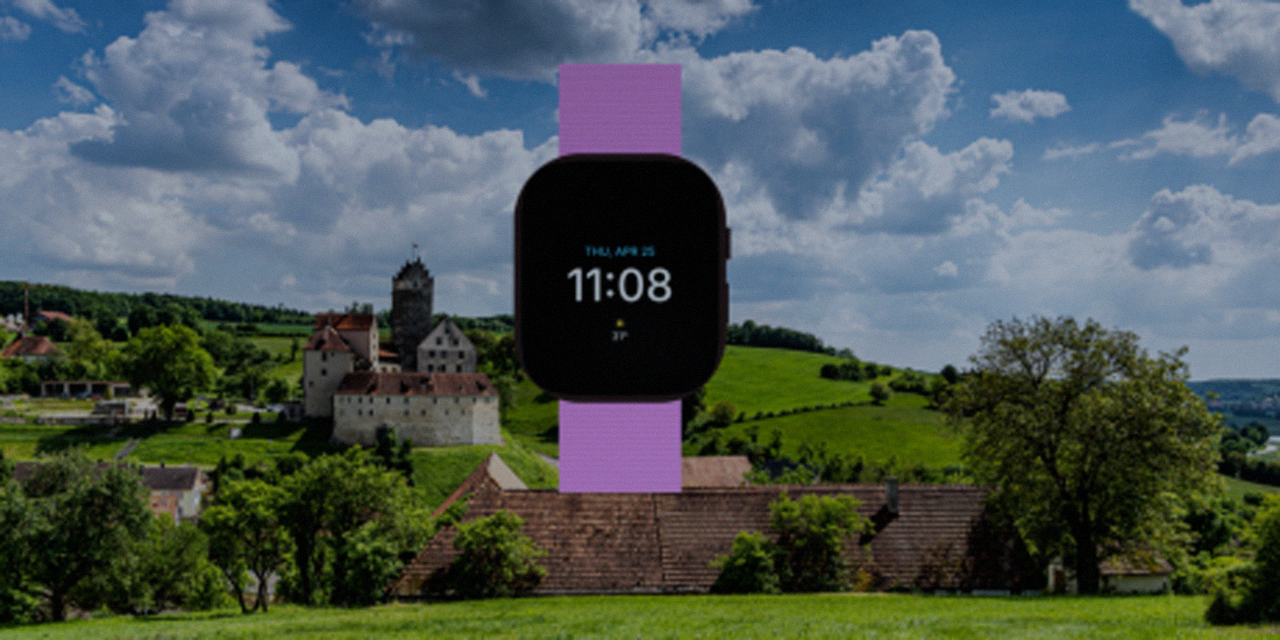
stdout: 11 h 08 min
